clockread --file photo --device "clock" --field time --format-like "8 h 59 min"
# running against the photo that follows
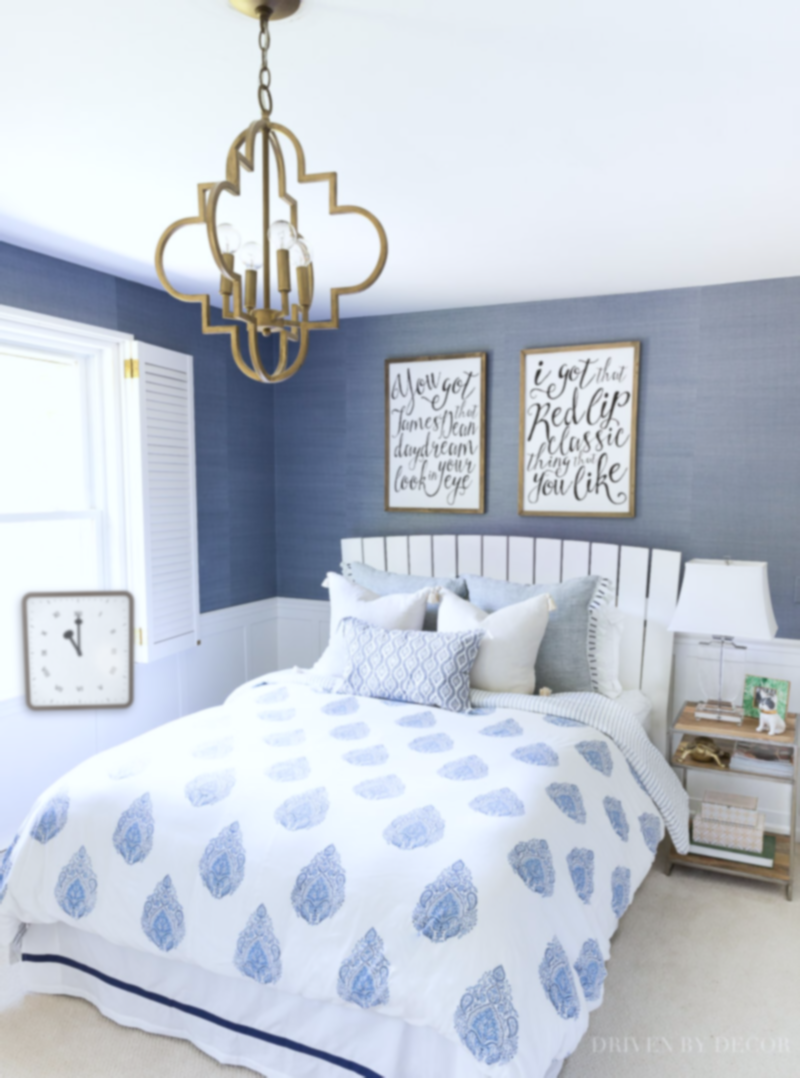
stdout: 11 h 00 min
